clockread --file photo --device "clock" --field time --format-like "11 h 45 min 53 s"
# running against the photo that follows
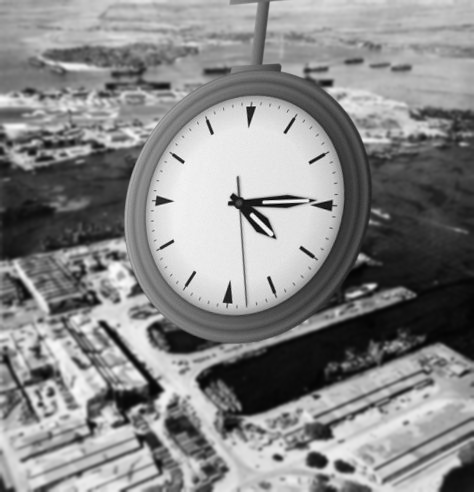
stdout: 4 h 14 min 28 s
